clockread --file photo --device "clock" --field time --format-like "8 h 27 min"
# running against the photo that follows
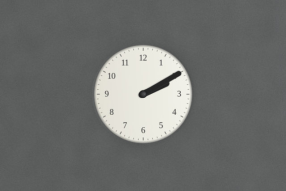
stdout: 2 h 10 min
